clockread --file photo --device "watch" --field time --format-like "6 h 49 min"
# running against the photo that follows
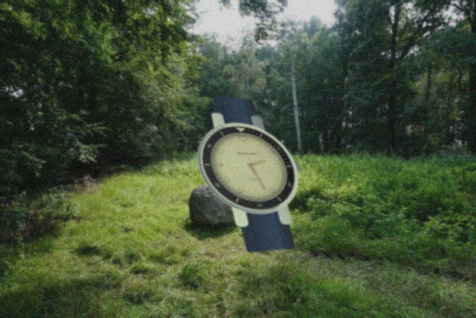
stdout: 2 h 27 min
